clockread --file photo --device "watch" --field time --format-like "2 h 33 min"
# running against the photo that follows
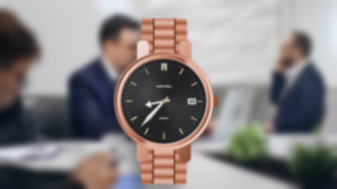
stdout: 8 h 37 min
